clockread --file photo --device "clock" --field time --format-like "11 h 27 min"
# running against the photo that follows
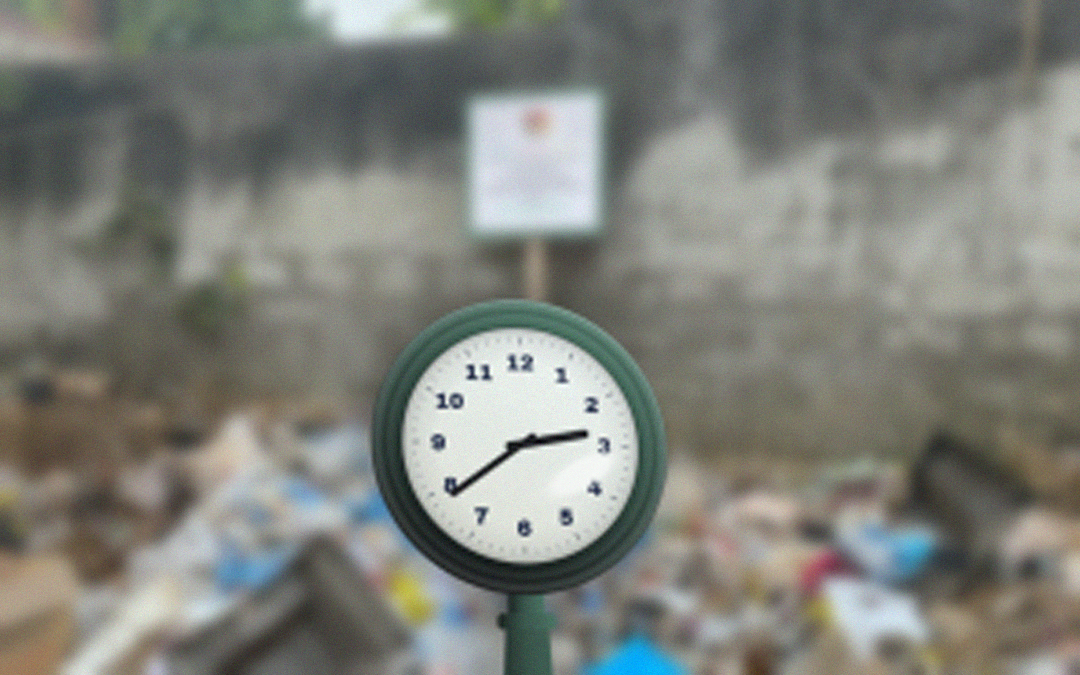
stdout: 2 h 39 min
